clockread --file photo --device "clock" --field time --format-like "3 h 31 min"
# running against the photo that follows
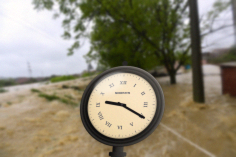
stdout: 9 h 20 min
